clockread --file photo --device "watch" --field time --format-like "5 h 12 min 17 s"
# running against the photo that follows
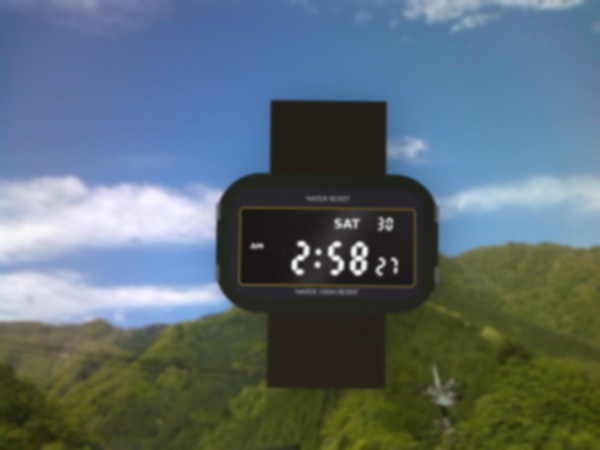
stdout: 2 h 58 min 27 s
